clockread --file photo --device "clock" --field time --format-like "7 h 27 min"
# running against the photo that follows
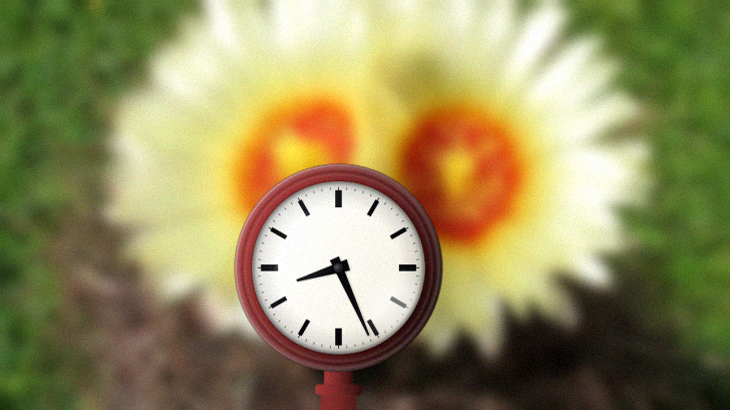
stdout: 8 h 26 min
